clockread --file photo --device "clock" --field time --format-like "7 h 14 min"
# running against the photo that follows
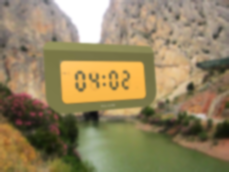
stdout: 4 h 02 min
